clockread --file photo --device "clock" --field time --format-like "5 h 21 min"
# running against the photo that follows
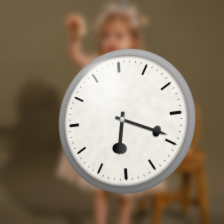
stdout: 6 h 19 min
